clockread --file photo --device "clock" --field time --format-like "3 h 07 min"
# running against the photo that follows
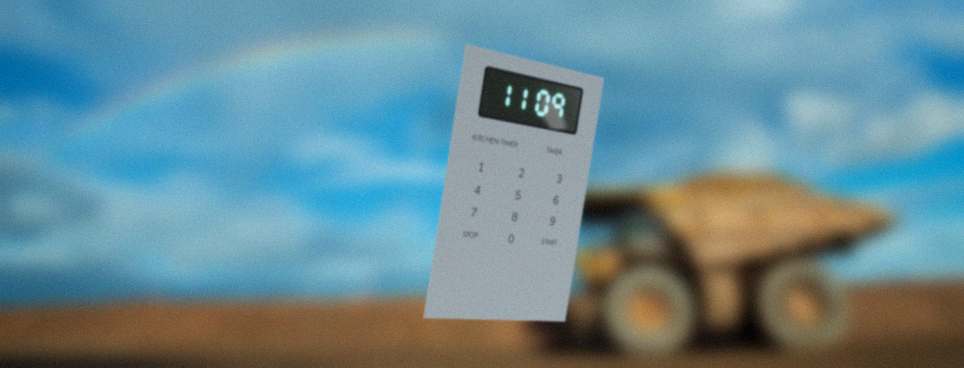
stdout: 11 h 09 min
